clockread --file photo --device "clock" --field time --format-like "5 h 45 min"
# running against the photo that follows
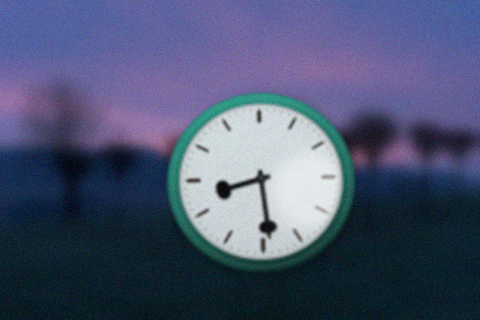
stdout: 8 h 29 min
